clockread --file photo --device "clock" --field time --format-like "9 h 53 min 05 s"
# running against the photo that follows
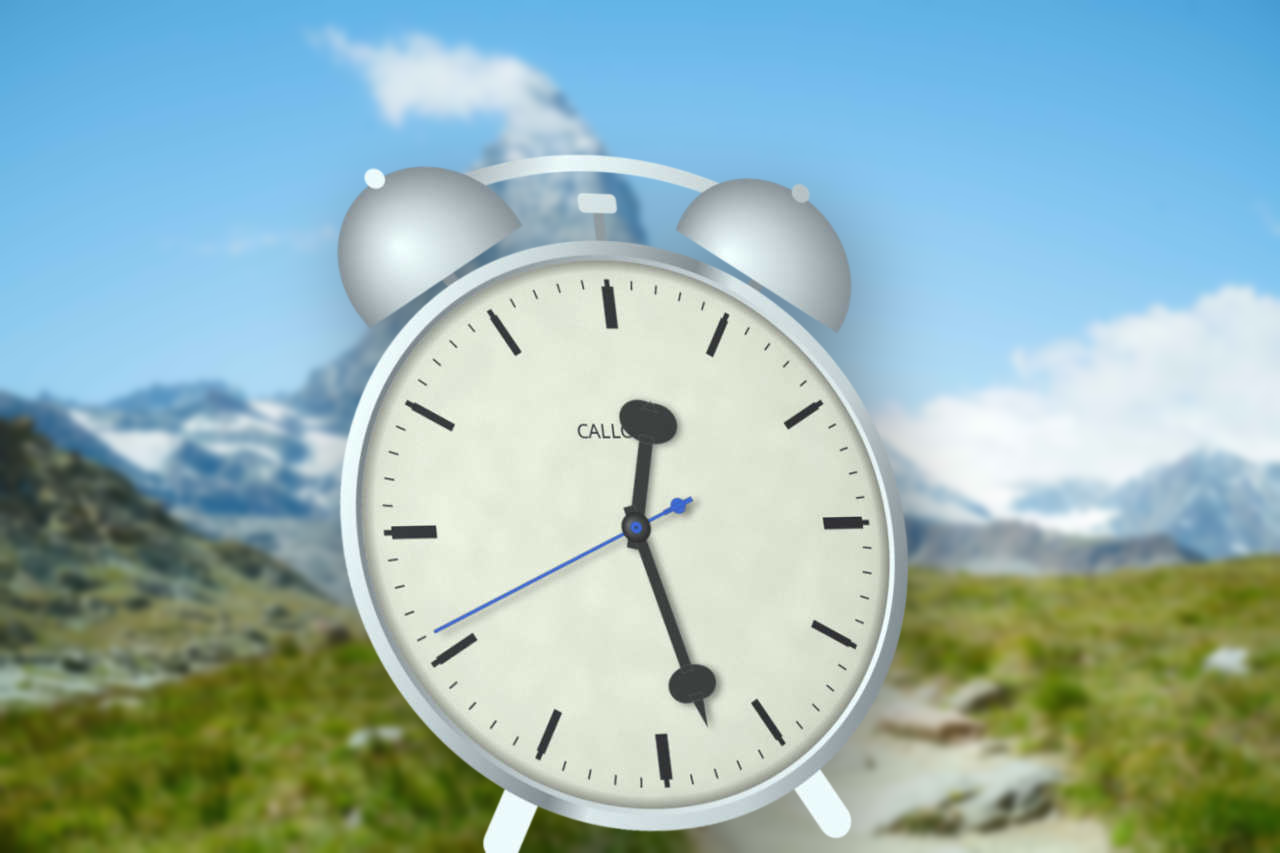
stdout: 12 h 27 min 41 s
